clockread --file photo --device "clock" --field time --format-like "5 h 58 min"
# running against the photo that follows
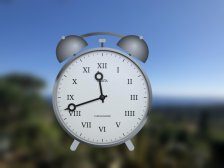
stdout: 11 h 42 min
